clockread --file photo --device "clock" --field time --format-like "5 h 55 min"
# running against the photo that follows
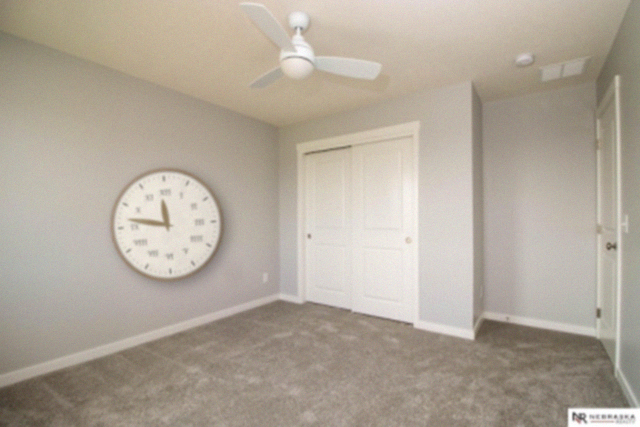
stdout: 11 h 47 min
